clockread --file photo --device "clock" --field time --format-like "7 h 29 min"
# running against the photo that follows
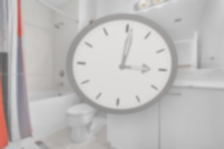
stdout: 3 h 01 min
